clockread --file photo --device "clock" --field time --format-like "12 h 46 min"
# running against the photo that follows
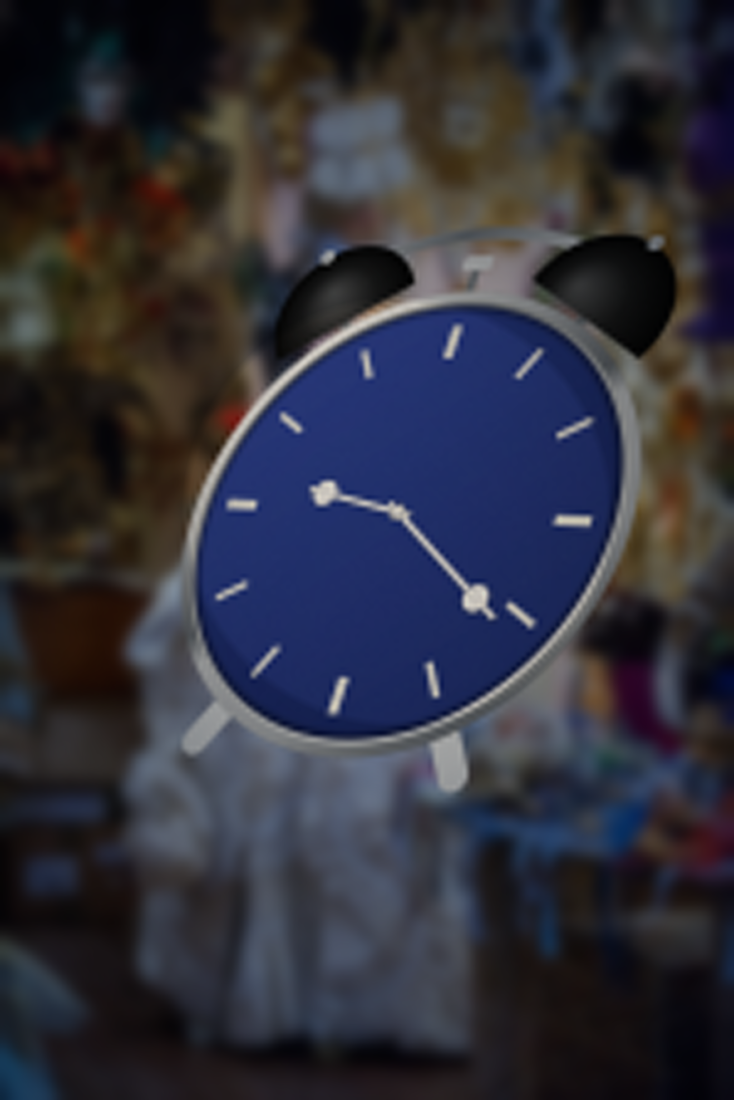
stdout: 9 h 21 min
